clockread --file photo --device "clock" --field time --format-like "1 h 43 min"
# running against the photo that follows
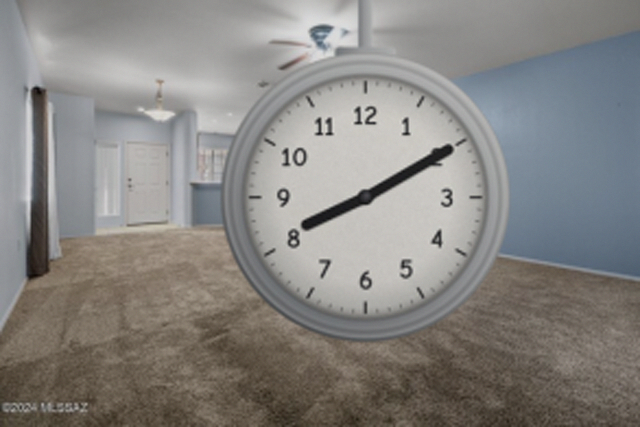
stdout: 8 h 10 min
